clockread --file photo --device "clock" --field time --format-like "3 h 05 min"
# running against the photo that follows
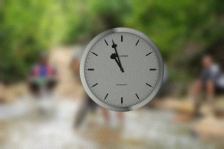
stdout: 10 h 57 min
